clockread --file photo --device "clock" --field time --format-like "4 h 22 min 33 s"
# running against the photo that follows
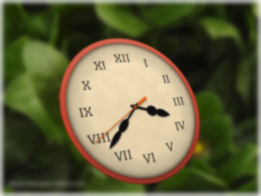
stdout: 3 h 37 min 40 s
